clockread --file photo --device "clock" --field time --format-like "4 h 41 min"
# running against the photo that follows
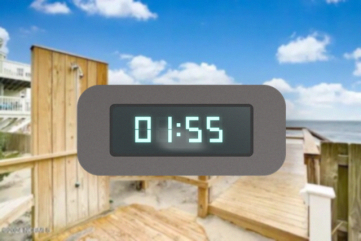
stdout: 1 h 55 min
